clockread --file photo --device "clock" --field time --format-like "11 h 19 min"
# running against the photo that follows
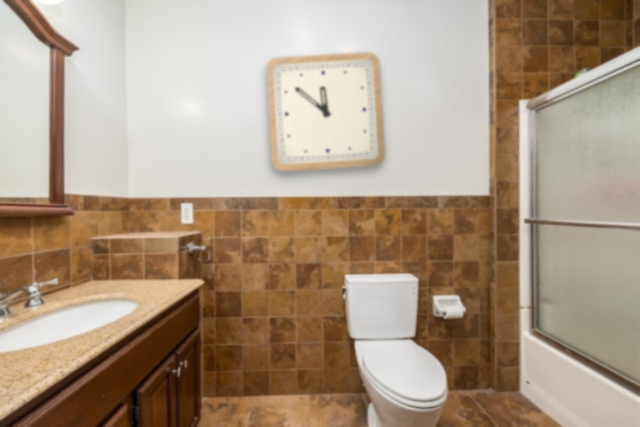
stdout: 11 h 52 min
